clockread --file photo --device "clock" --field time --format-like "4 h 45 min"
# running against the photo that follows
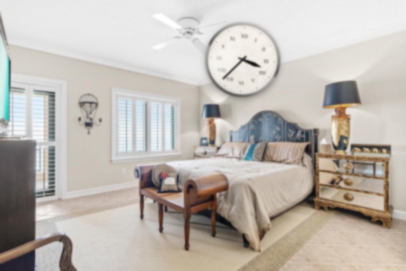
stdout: 3 h 37 min
